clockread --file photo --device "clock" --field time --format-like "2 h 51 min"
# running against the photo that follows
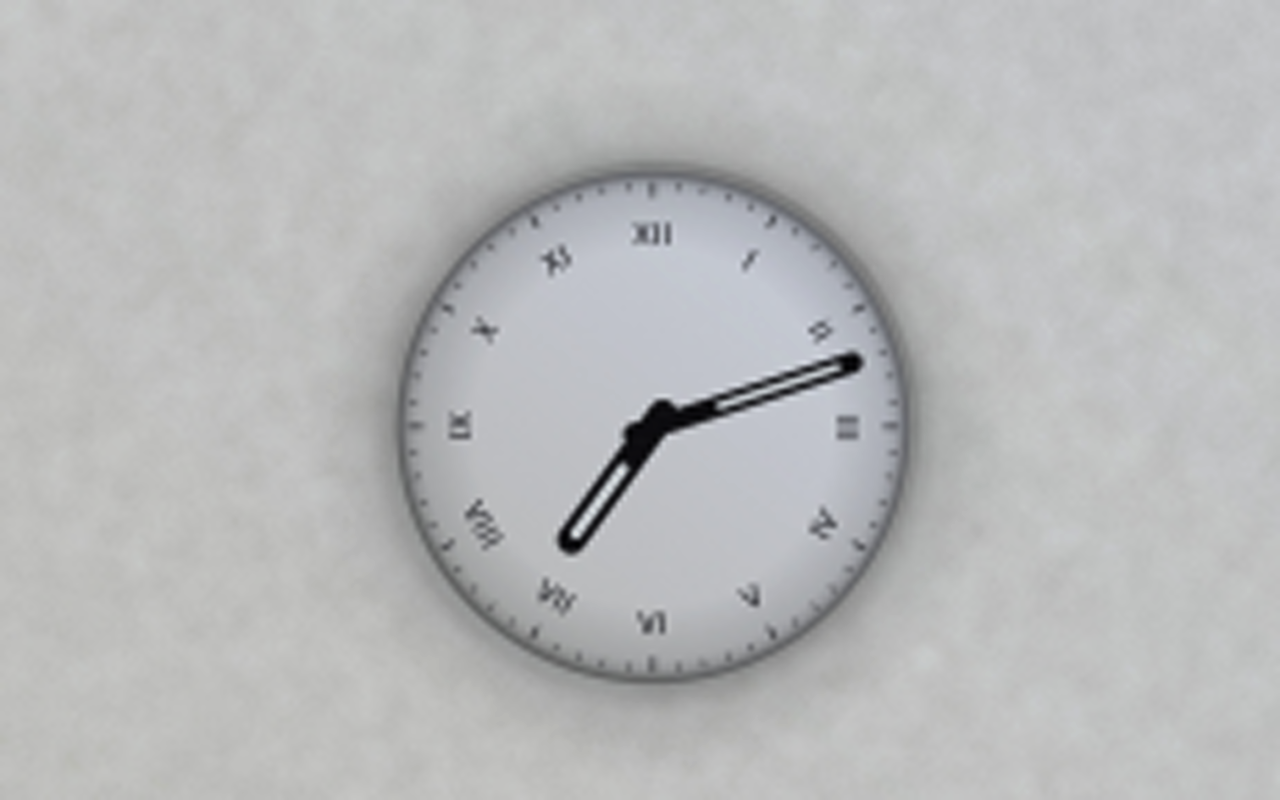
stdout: 7 h 12 min
